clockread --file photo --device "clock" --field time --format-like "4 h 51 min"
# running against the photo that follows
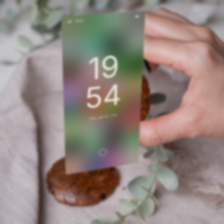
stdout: 19 h 54 min
